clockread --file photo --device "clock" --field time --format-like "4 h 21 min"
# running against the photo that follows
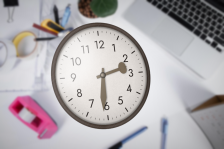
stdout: 2 h 31 min
